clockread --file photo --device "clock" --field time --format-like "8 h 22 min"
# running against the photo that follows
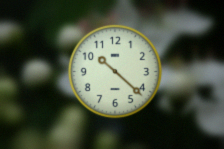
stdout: 10 h 22 min
